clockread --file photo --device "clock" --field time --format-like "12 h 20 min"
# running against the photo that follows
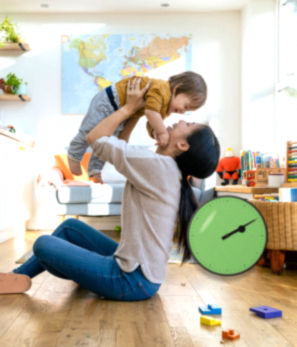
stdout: 2 h 10 min
